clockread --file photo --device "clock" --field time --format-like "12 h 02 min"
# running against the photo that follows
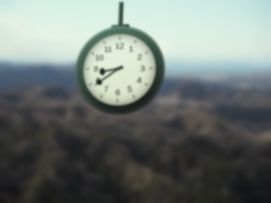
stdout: 8 h 39 min
